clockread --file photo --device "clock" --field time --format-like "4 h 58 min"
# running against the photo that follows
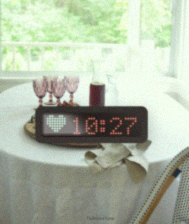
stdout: 10 h 27 min
